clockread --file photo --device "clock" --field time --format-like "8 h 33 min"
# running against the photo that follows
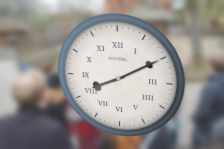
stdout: 8 h 10 min
